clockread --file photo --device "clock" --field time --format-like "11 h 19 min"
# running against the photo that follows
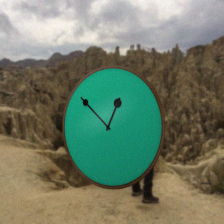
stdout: 12 h 52 min
